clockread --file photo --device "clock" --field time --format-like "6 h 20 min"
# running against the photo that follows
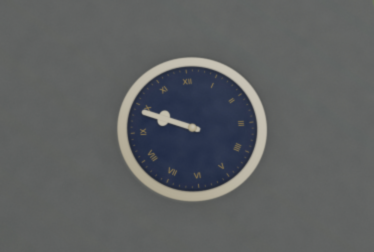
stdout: 9 h 49 min
